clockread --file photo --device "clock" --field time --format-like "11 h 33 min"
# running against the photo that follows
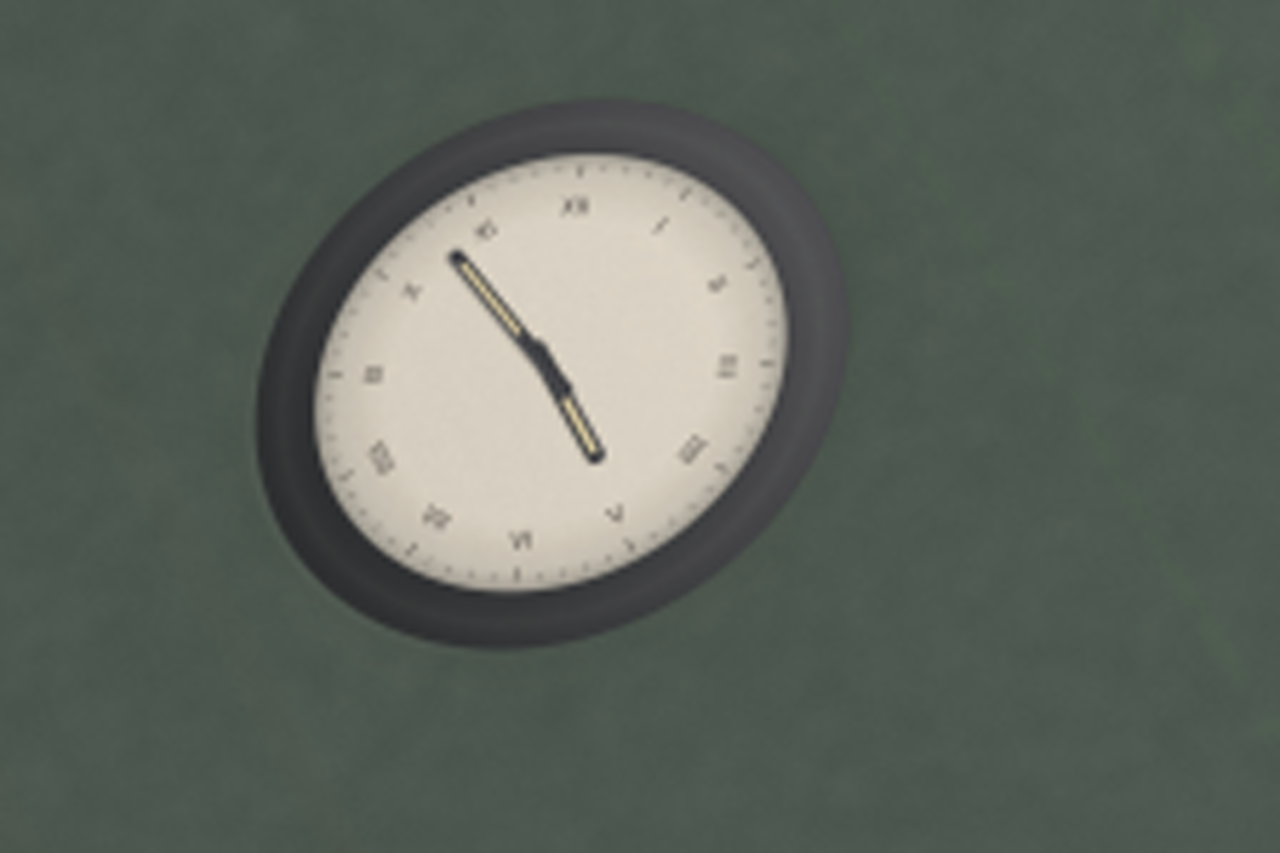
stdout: 4 h 53 min
